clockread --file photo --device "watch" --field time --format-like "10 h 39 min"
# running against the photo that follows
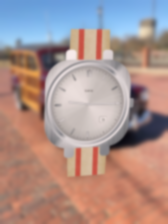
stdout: 9 h 15 min
